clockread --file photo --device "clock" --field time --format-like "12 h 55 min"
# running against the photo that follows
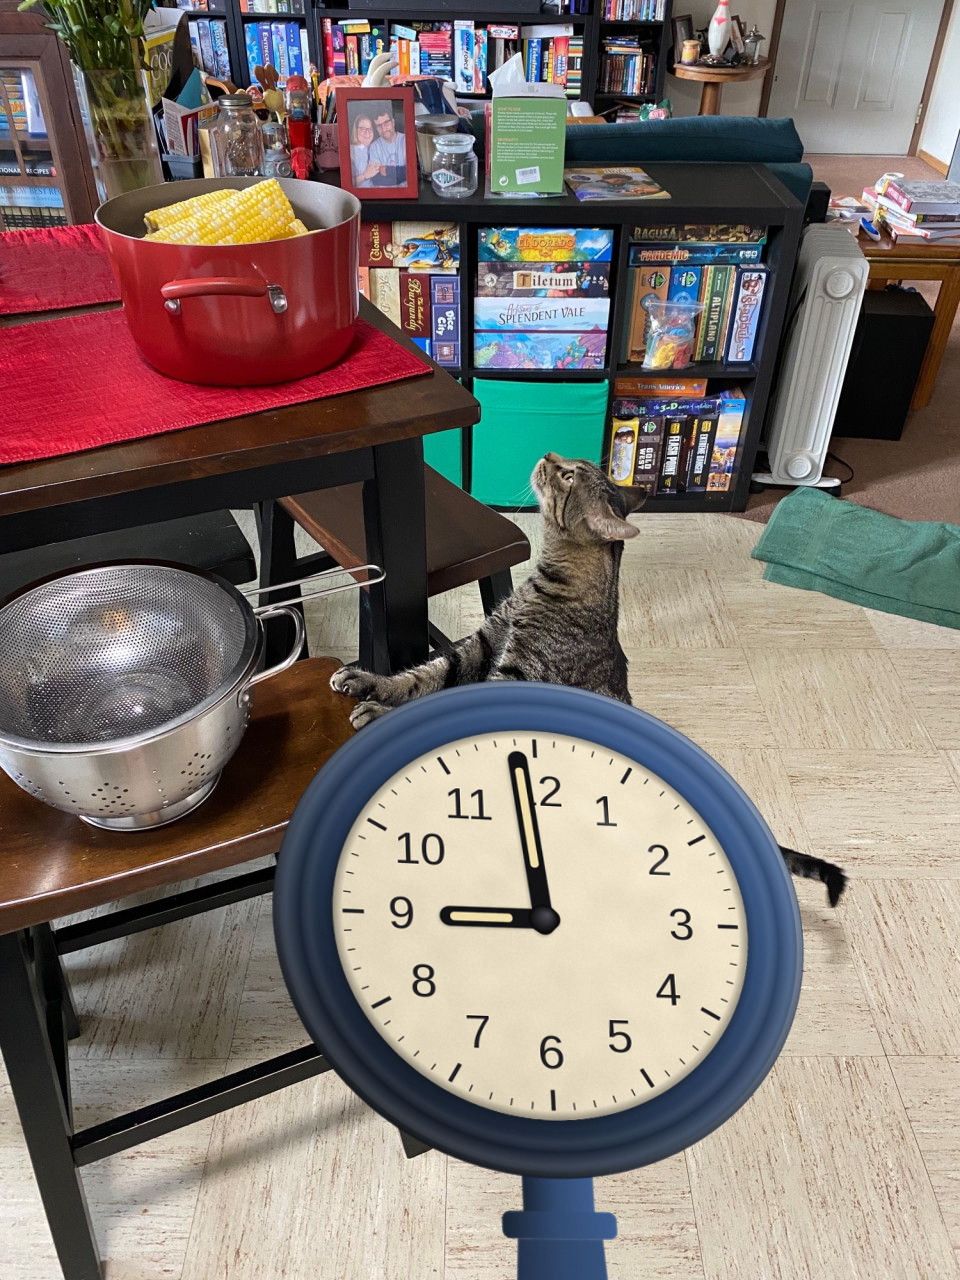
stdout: 8 h 59 min
